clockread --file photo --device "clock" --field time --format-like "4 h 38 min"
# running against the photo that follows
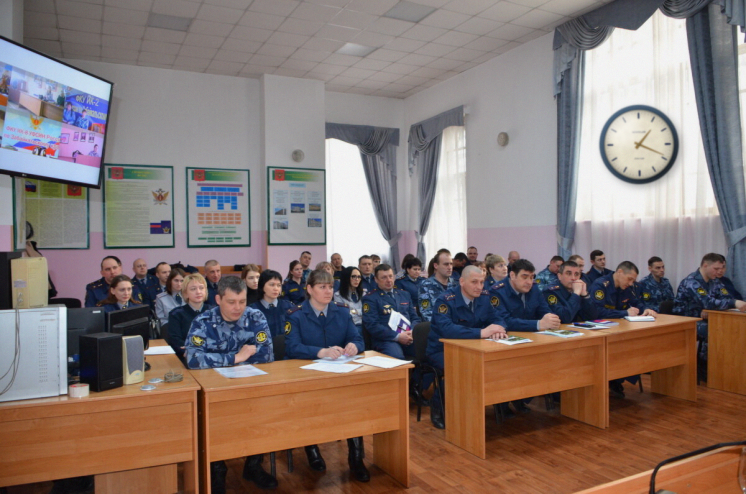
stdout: 1 h 19 min
